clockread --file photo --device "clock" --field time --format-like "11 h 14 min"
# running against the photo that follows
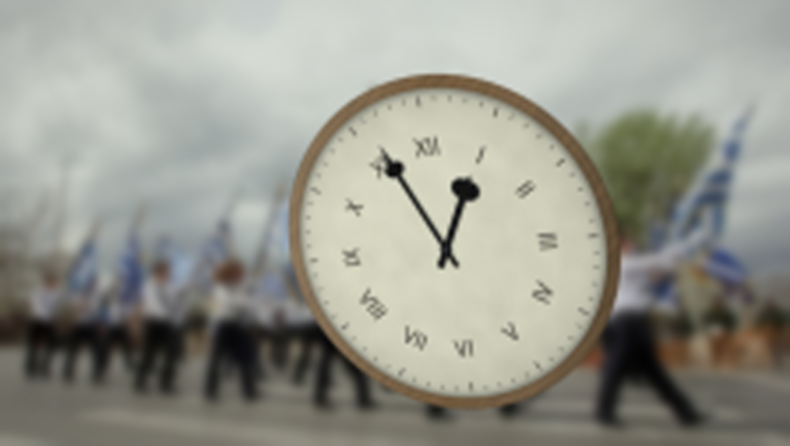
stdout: 12 h 56 min
